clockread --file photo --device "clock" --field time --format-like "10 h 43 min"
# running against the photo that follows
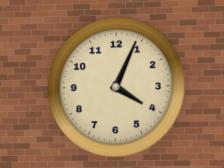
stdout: 4 h 04 min
